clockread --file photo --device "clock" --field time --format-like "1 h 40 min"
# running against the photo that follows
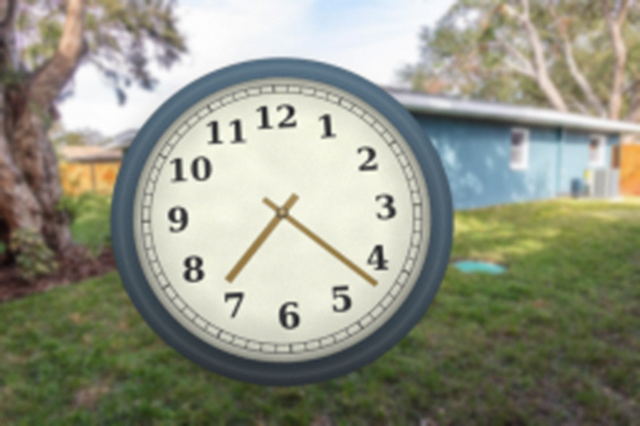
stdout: 7 h 22 min
